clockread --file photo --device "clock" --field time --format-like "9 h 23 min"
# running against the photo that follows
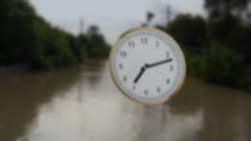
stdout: 7 h 12 min
